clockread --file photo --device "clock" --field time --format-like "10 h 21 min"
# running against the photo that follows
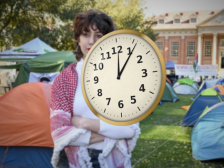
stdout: 12 h 06 min
